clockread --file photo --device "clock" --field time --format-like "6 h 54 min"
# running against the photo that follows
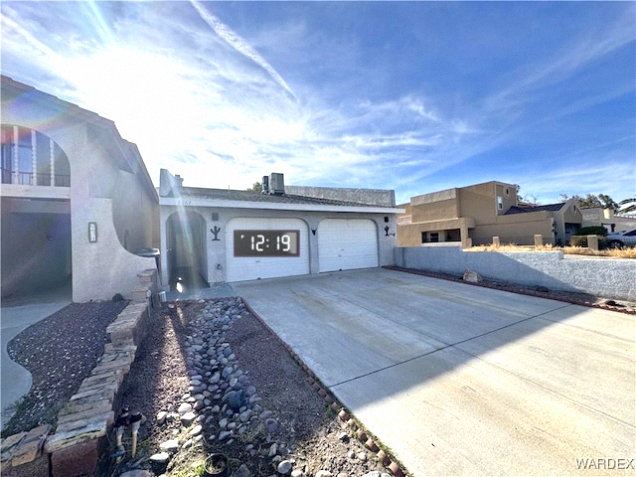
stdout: 12 h 19 min
